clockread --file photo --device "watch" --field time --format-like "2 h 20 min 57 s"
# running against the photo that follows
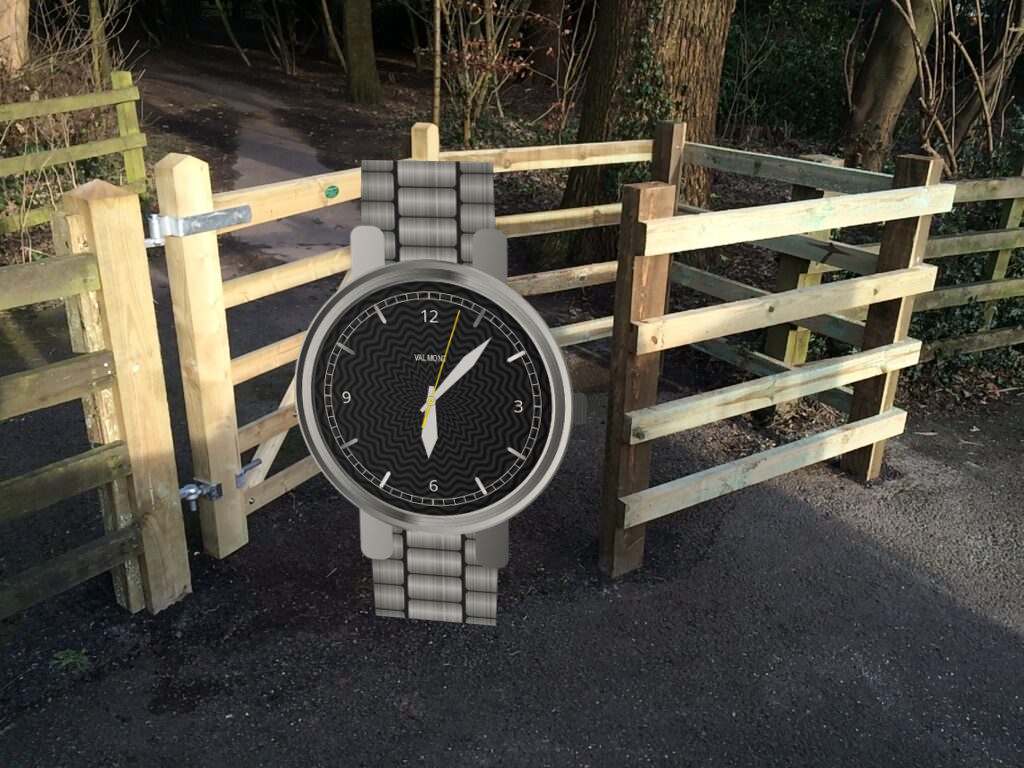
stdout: 6 h 07 min 03 s
